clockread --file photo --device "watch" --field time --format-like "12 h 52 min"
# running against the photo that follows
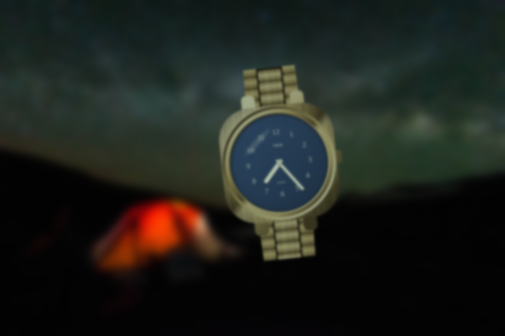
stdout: 7 h 24 min
